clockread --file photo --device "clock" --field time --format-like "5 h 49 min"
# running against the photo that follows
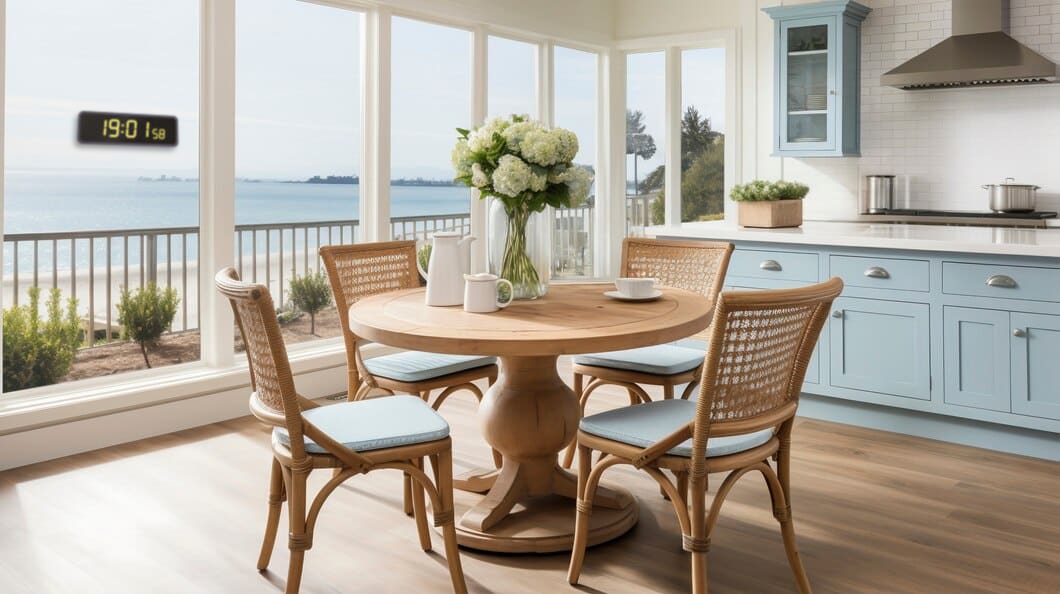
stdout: 19 h 01 min
